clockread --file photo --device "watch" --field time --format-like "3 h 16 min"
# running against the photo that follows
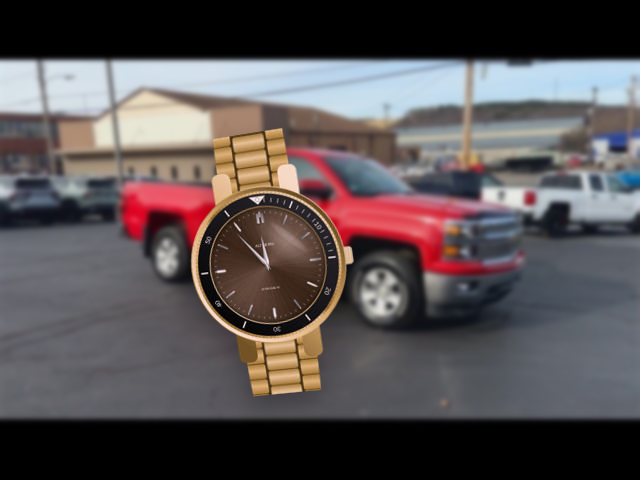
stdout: 11 h 54 min
